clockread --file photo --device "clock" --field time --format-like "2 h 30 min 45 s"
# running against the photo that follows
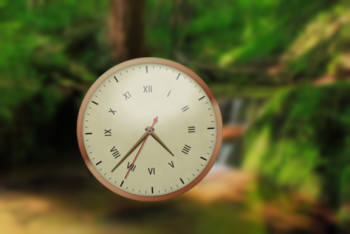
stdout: 4 h 37 min 35 s
